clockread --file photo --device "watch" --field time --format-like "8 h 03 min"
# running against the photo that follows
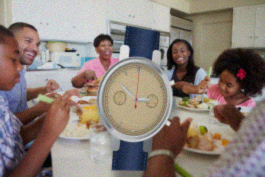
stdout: 2 h 51 min
